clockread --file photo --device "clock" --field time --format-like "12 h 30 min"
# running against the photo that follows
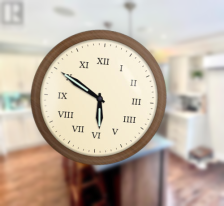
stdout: 5 h 50 min
